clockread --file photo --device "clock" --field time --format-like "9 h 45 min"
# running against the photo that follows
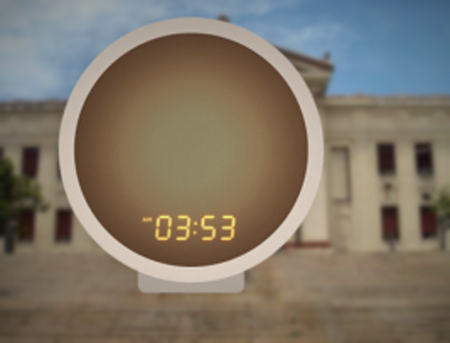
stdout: 3 h 53 min
